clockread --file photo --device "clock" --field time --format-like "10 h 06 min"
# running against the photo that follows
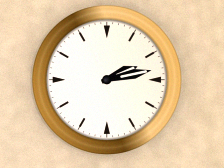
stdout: 2 h 13 min
